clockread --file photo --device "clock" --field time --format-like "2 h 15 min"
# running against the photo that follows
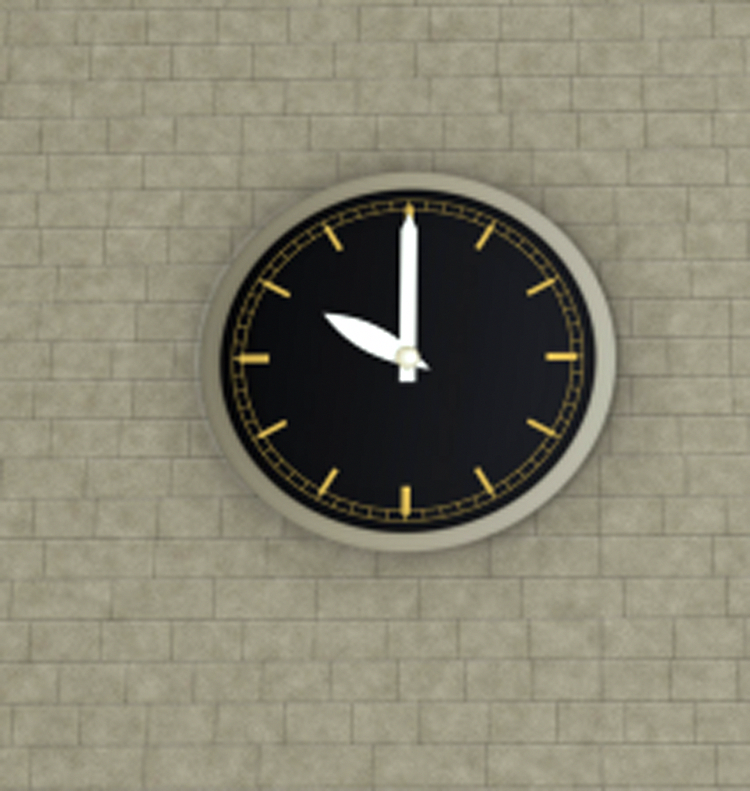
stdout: 10 h 00 min
